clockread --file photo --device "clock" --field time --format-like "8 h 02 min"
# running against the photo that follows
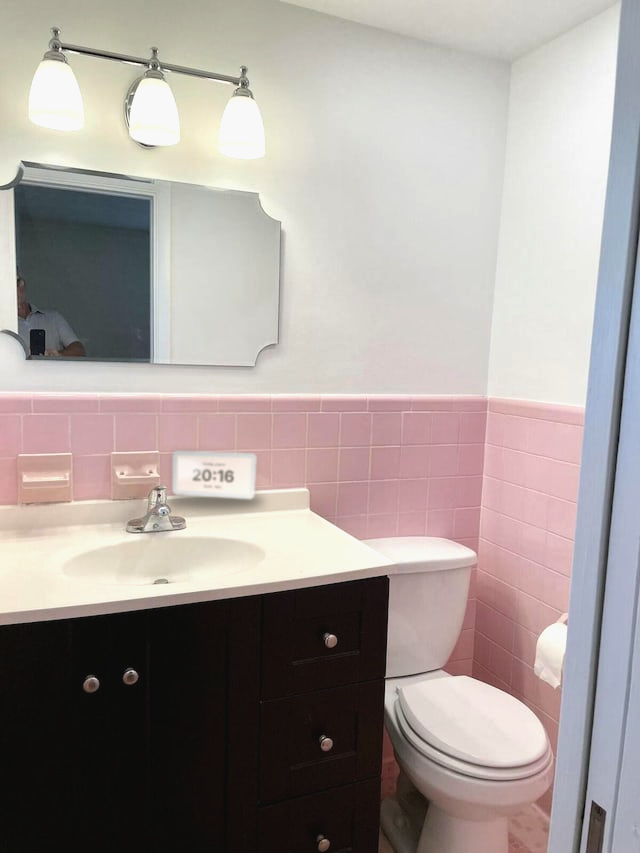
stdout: 20 h 16 min
